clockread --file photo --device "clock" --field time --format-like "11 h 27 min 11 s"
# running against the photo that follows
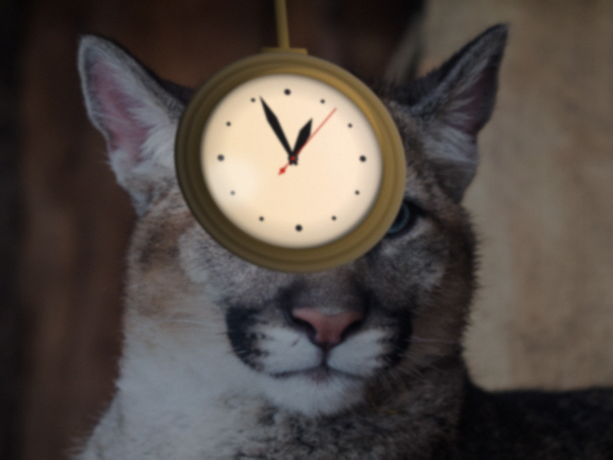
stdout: 12 h 56 min 07 s
